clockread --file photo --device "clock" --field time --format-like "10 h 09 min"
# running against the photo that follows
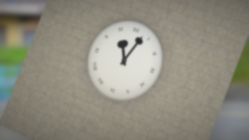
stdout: 11 h 03 min
